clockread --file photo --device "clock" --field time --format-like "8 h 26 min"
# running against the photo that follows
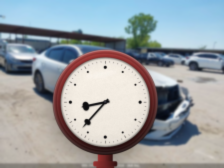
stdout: 8 h 37 min
